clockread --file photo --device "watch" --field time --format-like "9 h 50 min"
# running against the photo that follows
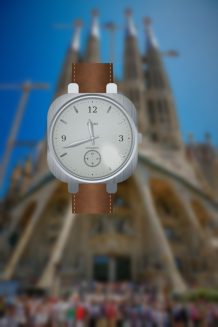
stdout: 11 h 42 min
